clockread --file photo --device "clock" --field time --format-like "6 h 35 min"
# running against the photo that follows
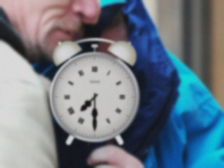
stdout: 7 h 30 min
